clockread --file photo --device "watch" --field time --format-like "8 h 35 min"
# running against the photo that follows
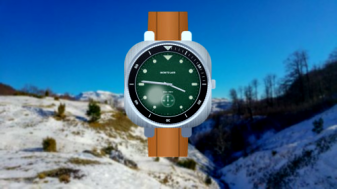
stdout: 3 h 46 min
